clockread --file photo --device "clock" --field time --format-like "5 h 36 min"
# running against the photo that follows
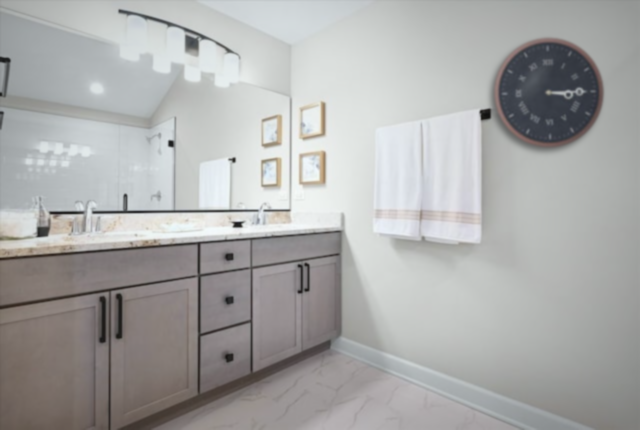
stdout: 3 h 15 min
